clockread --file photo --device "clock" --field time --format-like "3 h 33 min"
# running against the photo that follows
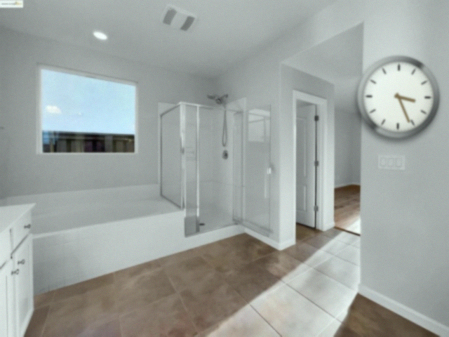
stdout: 3 h 26 min
